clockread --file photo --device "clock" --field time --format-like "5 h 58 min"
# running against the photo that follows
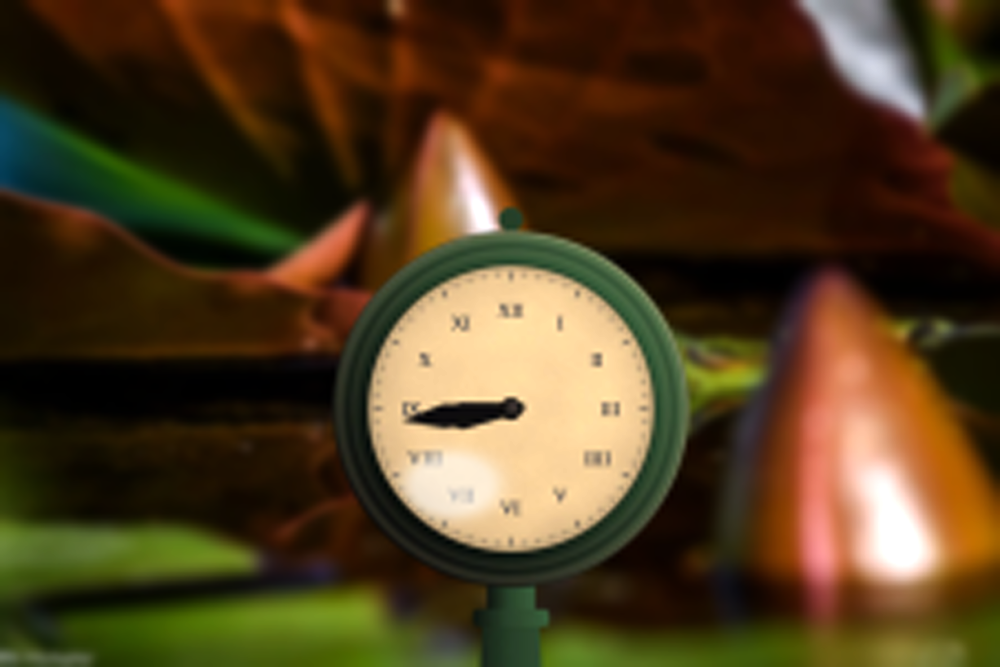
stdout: 8 h 44 min
